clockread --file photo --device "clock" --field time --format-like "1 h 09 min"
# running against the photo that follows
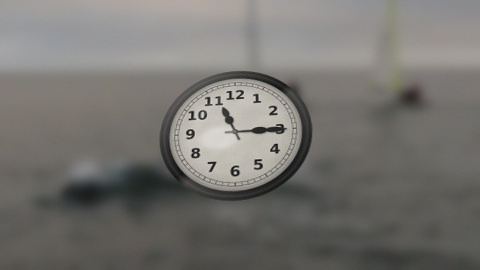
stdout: 11 h 15 min
